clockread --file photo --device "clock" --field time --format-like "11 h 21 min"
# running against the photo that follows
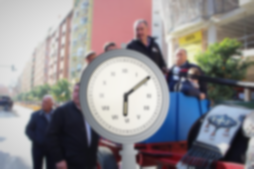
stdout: 6 h 09 min
